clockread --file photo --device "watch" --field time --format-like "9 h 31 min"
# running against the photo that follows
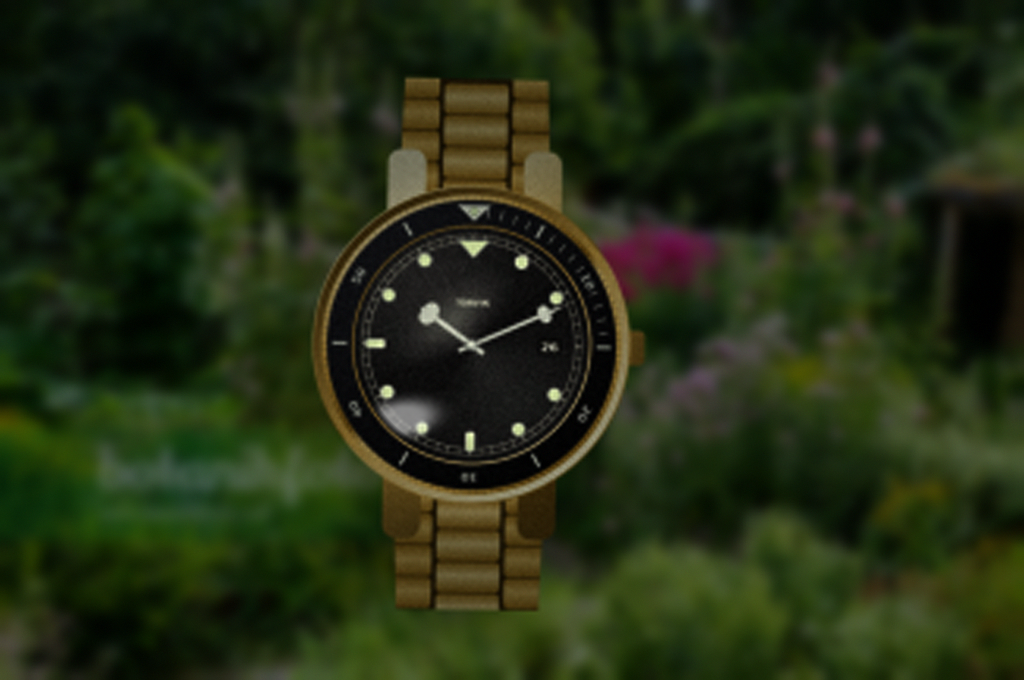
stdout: 10 h 11 min
